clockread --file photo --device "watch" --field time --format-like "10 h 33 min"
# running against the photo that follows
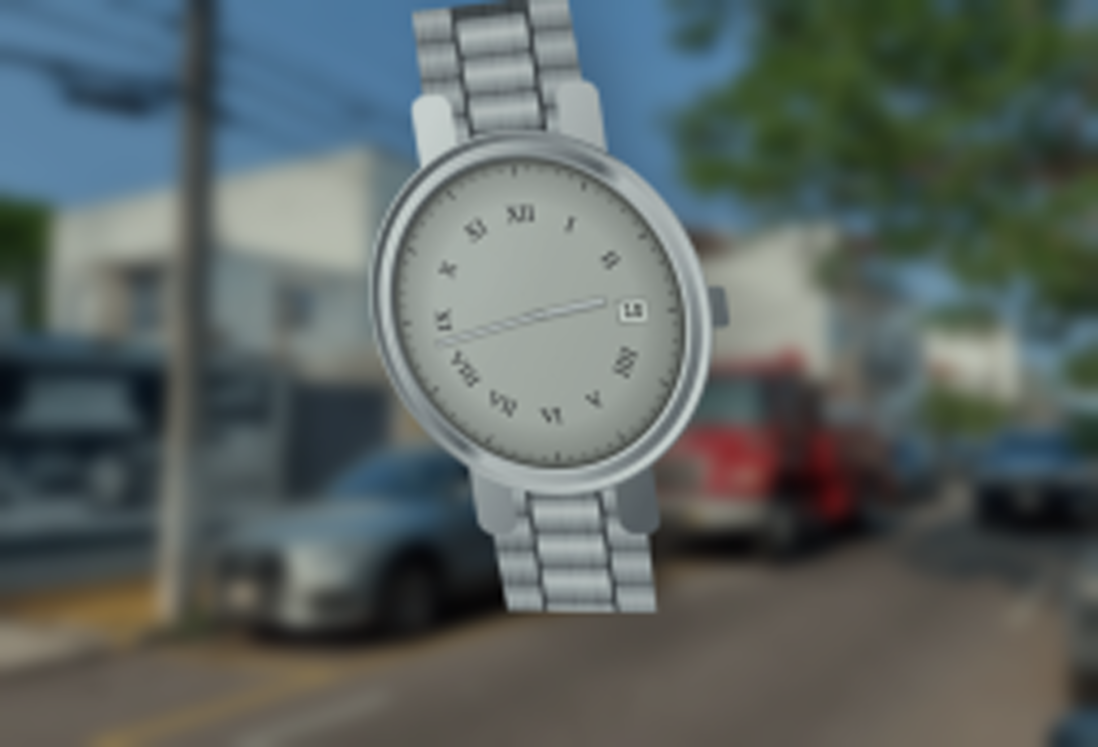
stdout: 2 h 43 min
